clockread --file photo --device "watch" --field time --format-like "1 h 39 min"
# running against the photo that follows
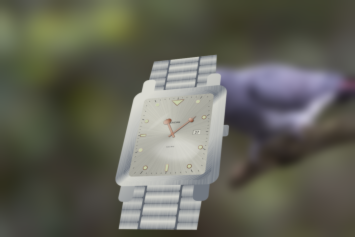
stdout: 11 h 08 min
